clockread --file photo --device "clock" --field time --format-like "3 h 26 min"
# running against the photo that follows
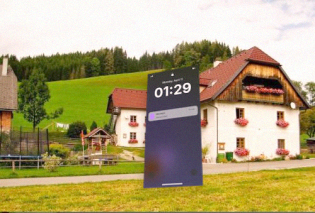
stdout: 1 h 29 min
